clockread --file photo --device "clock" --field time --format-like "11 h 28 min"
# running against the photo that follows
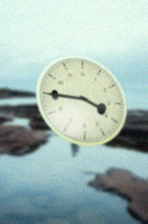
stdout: 3 h 45 min
